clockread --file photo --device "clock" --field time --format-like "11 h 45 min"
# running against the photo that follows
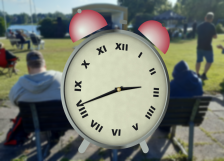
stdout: 2 h 41 min
